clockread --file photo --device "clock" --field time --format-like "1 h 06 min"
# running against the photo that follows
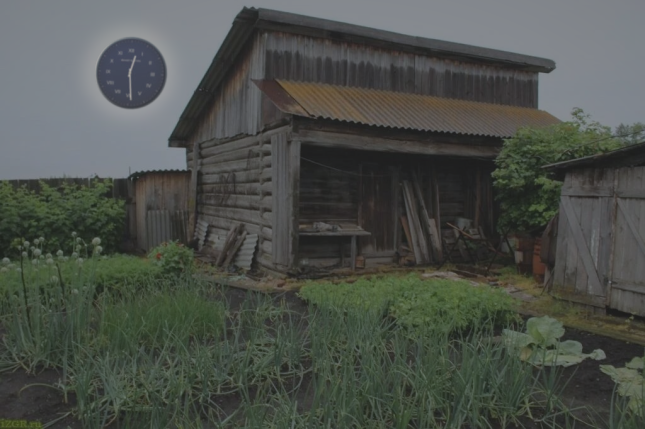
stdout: 12 h 29 min
